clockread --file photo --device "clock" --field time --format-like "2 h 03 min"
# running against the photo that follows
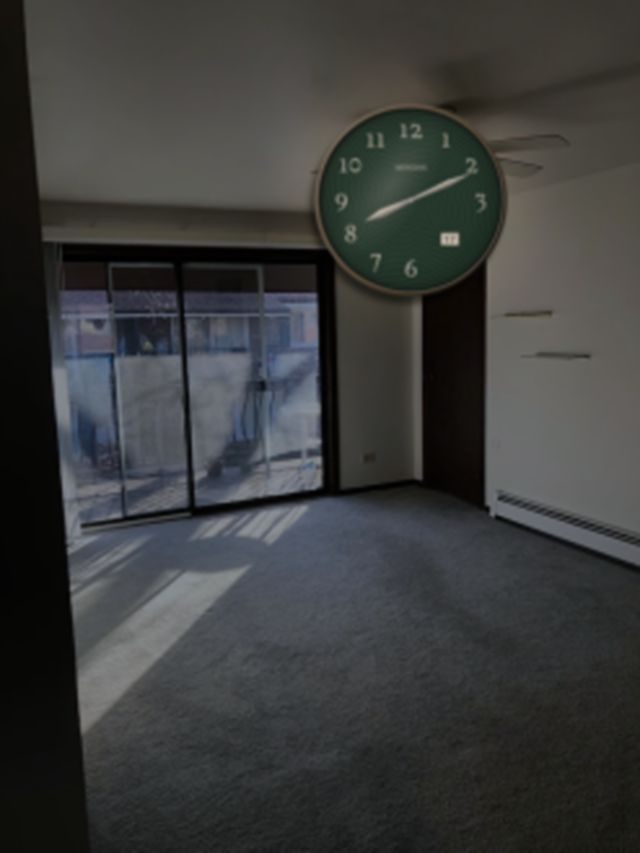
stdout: 8 h 11 min
